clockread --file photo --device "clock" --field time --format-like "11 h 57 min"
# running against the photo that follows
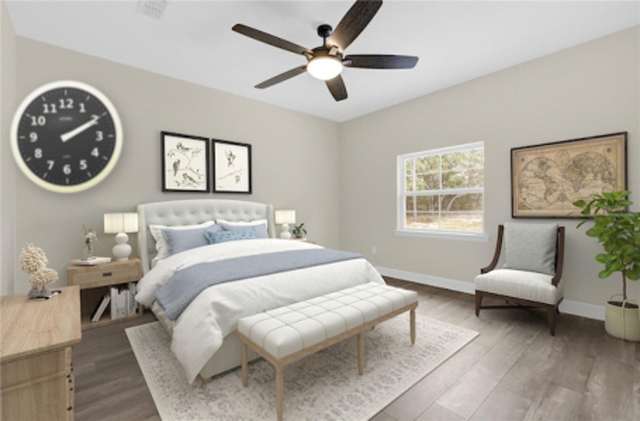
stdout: 2 h 10 min
